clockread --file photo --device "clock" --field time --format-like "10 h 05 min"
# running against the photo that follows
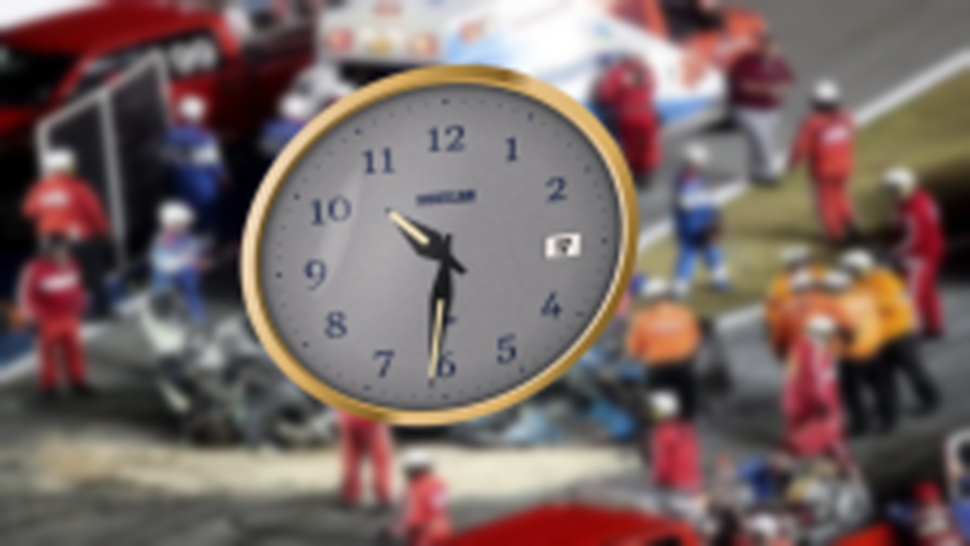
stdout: 10 h 31 min
